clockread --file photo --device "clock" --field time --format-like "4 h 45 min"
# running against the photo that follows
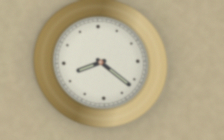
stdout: 8 h 22 min
